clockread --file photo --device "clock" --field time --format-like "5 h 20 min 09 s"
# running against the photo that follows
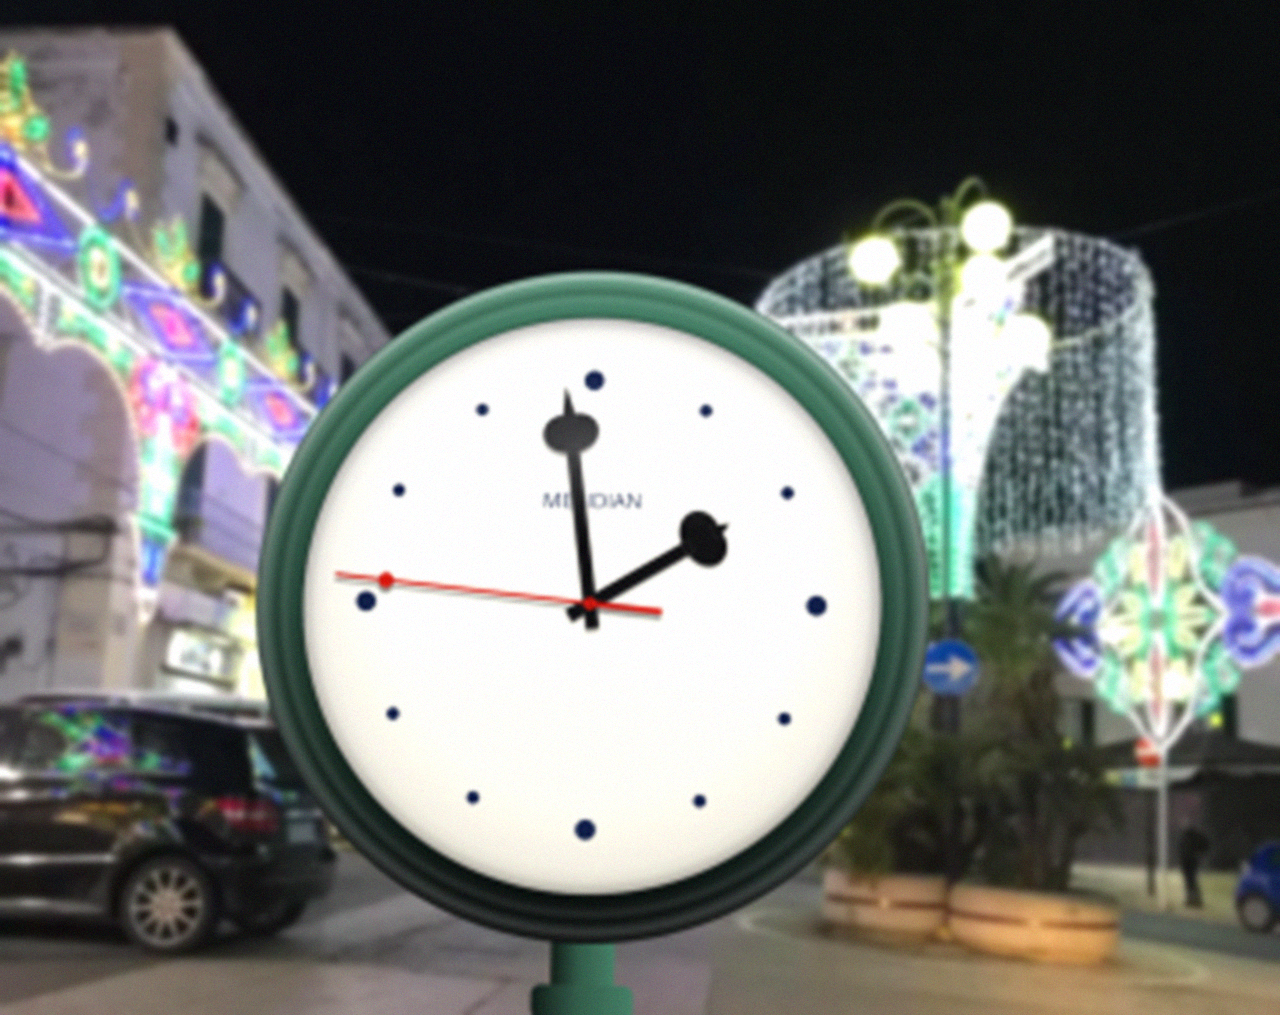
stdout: 1 h 58 min 46 s
